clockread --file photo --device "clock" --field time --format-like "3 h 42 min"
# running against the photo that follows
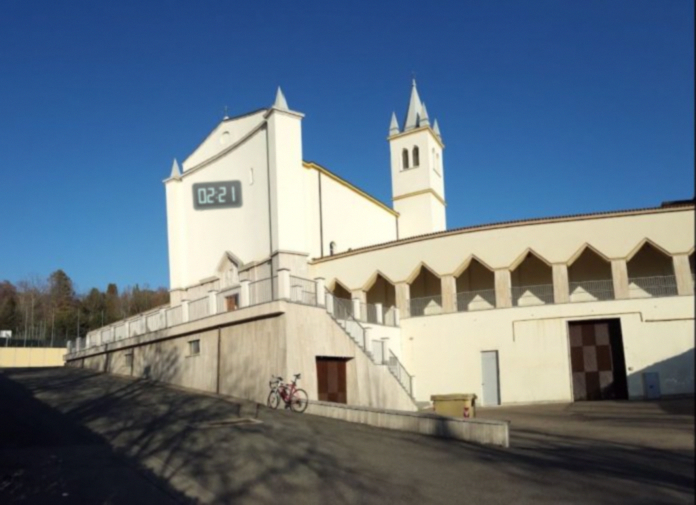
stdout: 2 h 21 min
